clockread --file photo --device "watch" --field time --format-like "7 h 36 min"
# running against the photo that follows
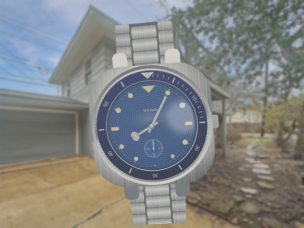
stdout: 8 h 05 min
